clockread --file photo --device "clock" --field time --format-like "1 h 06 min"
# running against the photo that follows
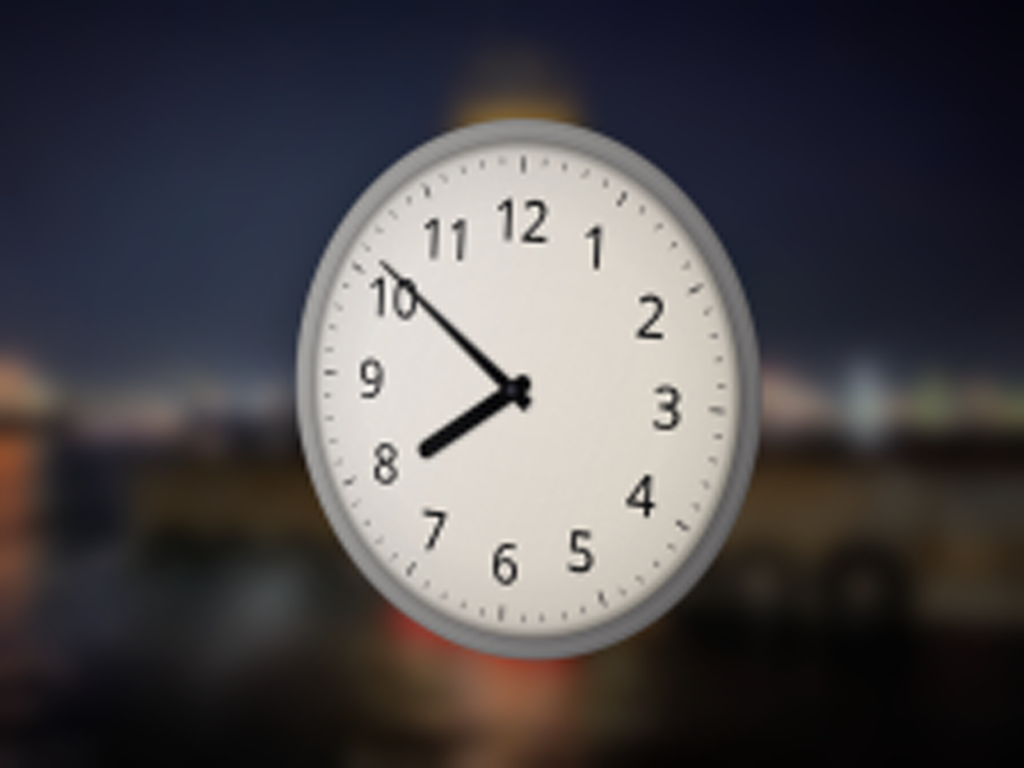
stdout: 7 h 51 min
